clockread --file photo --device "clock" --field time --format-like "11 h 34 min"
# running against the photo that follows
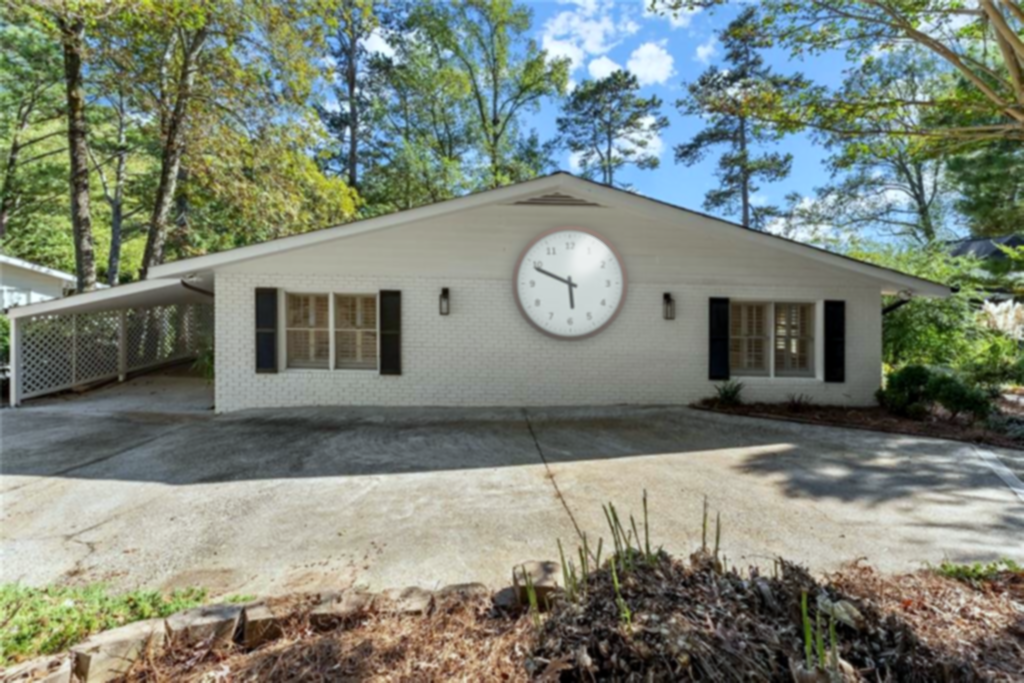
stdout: 5 h 49 min
